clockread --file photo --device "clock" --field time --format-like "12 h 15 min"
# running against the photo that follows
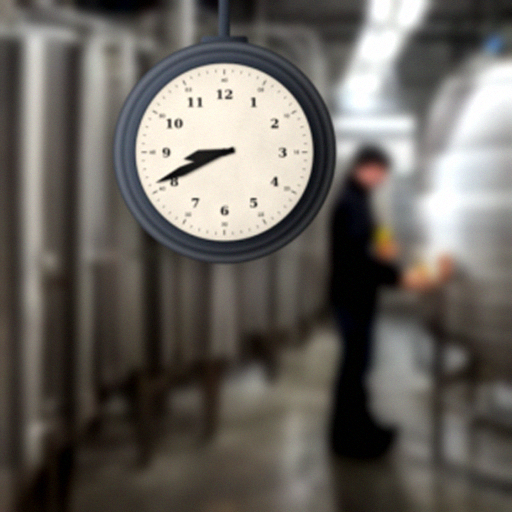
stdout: 8 h 41 min
